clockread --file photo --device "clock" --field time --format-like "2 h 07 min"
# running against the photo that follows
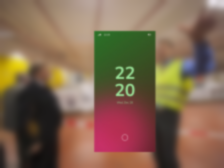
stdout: 22 h 20 min
